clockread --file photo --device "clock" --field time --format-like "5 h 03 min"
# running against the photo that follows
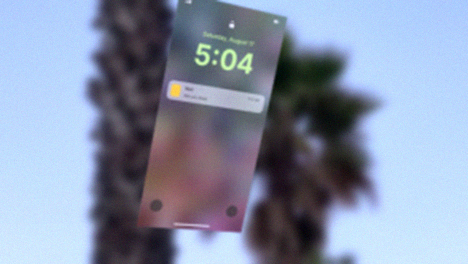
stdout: 5 h 04 min
